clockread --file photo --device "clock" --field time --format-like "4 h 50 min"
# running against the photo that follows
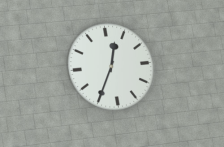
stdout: 12 h 35 min
